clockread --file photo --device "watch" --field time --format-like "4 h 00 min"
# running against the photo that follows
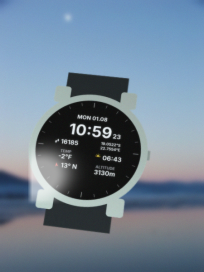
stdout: 10 h 59 min
